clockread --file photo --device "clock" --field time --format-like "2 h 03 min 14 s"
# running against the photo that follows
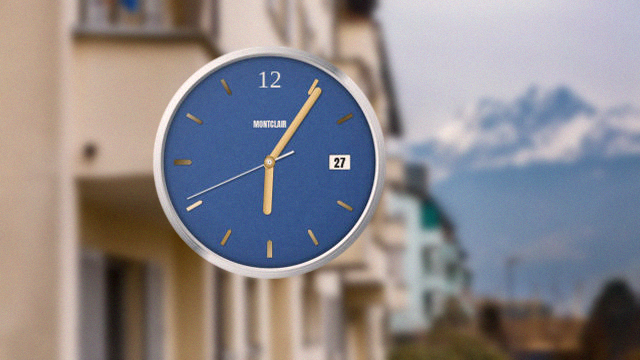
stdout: 6 h 05 min 41 s
